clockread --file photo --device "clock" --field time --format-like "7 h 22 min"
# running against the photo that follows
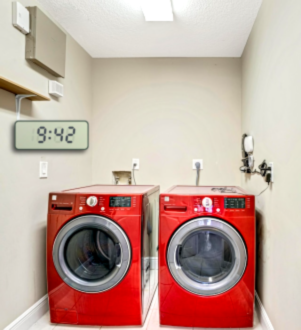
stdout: 9 h 42 min
